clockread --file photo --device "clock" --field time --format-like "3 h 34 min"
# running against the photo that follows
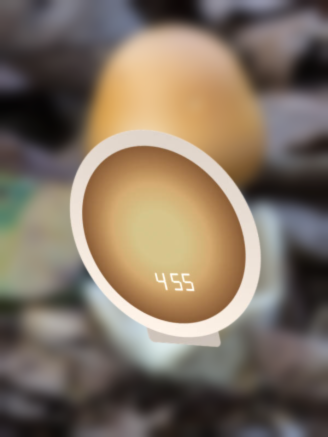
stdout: 4 h 55 min
